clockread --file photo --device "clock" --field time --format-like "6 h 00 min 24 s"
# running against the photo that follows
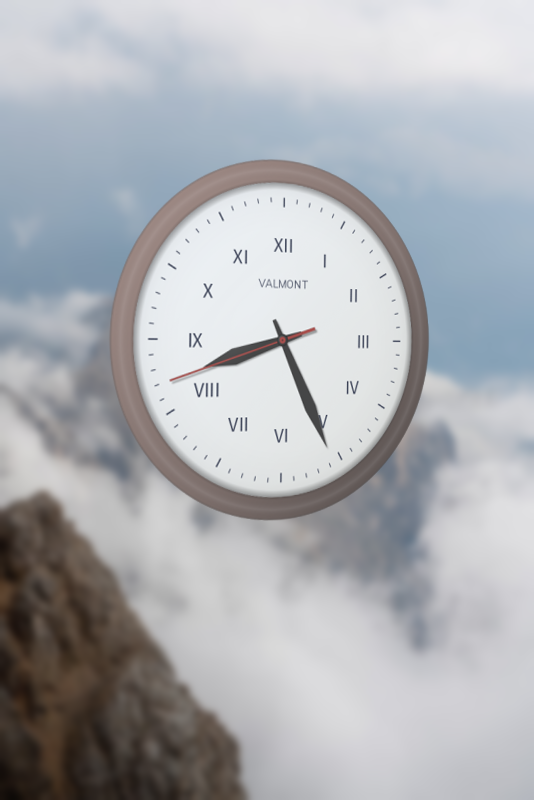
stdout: 8 h 25 min 42 s
